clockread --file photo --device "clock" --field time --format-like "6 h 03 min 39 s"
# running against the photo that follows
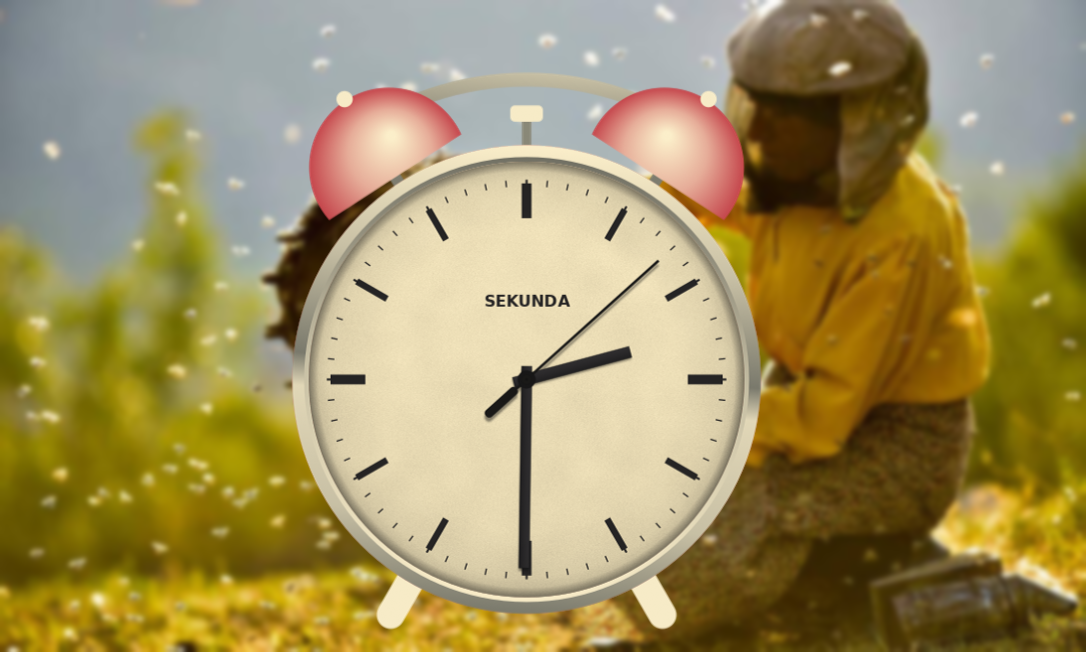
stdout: 2 h 30 min 08 s
